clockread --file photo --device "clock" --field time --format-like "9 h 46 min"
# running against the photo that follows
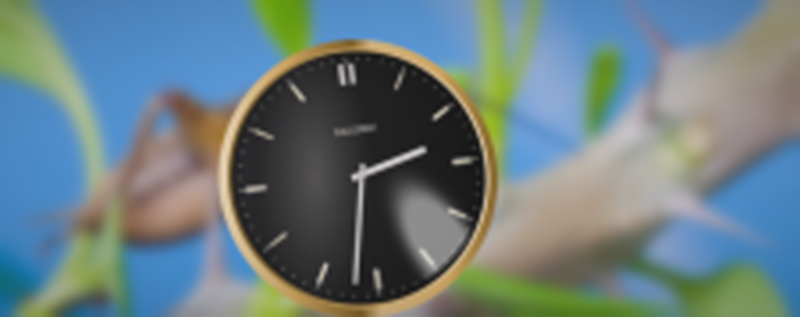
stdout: 2 h 32 min
